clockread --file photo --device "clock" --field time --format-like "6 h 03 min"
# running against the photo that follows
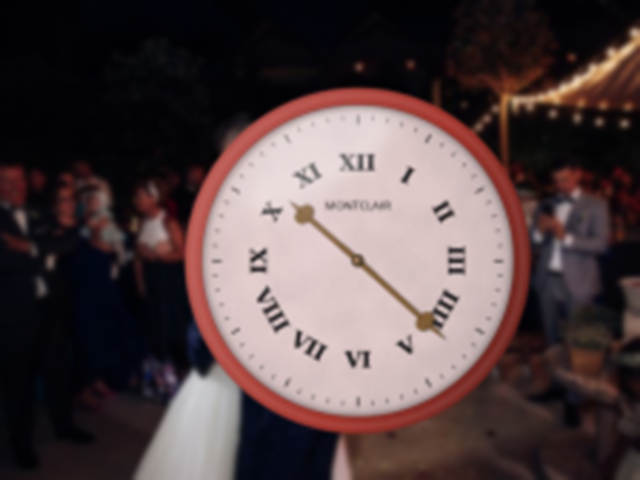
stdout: 10 h 22 min
